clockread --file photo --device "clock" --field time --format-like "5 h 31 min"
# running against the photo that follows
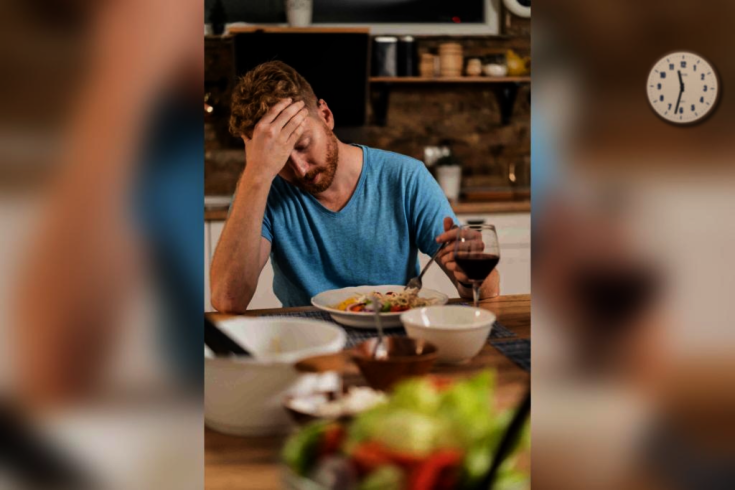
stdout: 11 h 32 min
